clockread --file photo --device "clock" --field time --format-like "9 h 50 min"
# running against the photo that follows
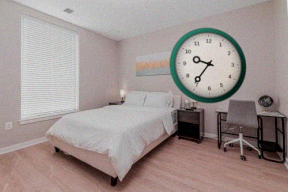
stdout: 9 h 36 min
